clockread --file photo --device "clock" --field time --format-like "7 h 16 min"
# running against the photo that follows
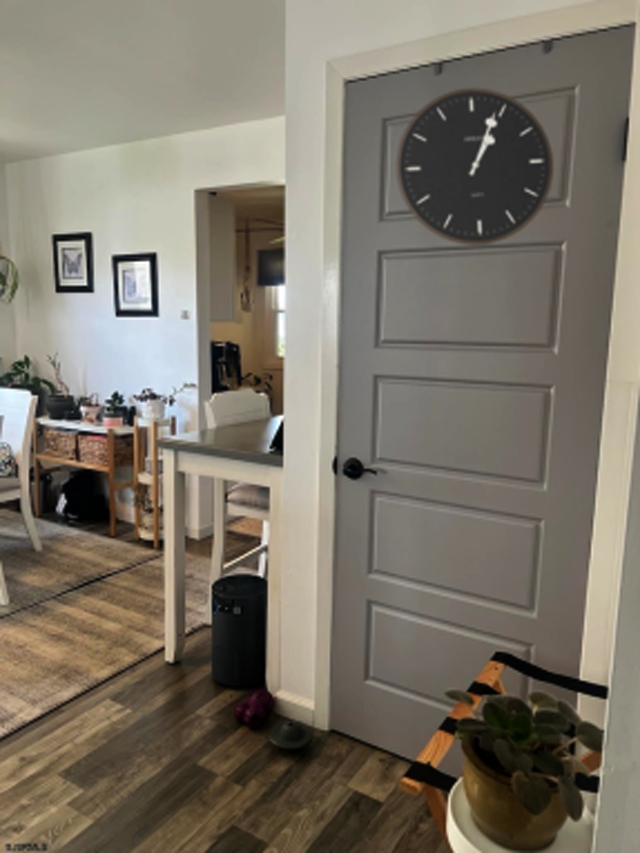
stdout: 1 h 04 min
